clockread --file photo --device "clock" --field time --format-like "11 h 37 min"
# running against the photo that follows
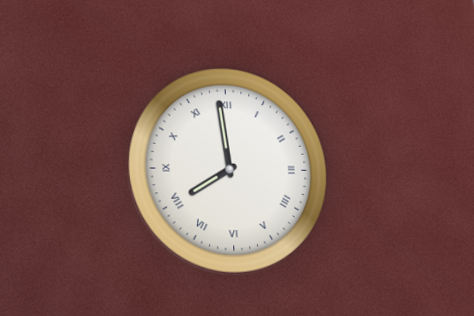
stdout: 7 h 59 min
